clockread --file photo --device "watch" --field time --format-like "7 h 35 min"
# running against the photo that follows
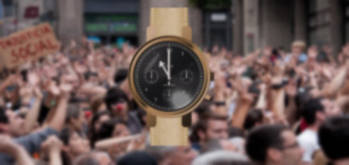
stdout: 11 h 00 min
